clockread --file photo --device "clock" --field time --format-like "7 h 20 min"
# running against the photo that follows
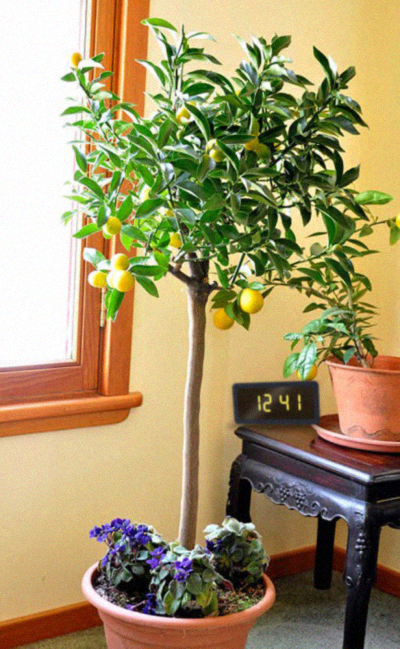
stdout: 12 h 41 min
